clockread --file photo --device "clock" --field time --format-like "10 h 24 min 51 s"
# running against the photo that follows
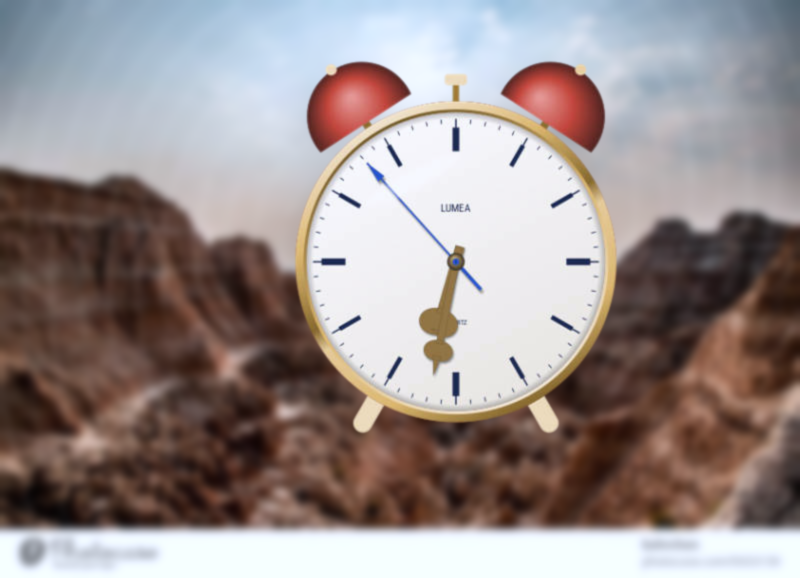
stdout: 6 h 31 min 53 s
